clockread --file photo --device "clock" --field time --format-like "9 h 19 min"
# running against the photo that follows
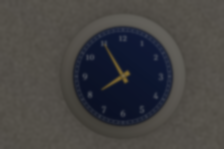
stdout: 7 h 55 min
